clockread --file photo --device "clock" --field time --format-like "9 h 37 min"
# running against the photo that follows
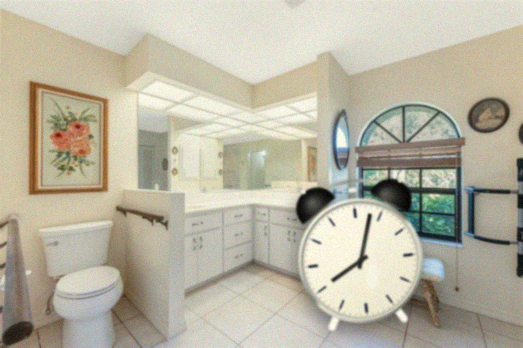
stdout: 8 h 03 min
